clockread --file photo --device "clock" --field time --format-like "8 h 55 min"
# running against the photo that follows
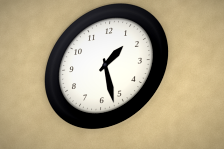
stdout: 1 h 27 min
